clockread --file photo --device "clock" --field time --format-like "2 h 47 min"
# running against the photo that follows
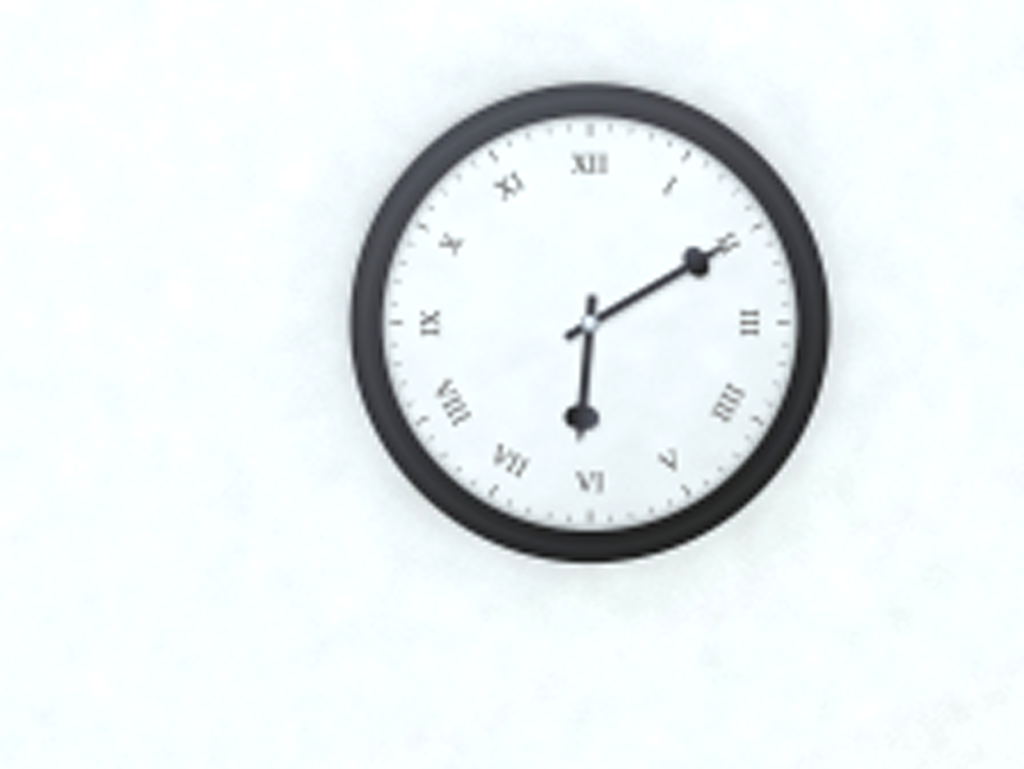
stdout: 6 h 10 min
